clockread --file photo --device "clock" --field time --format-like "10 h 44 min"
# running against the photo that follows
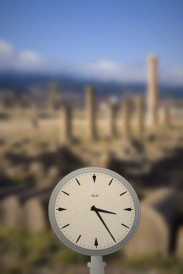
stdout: 3 h 25 min
